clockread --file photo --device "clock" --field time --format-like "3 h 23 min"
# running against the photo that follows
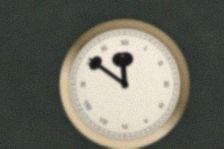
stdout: 11 h 51 min
